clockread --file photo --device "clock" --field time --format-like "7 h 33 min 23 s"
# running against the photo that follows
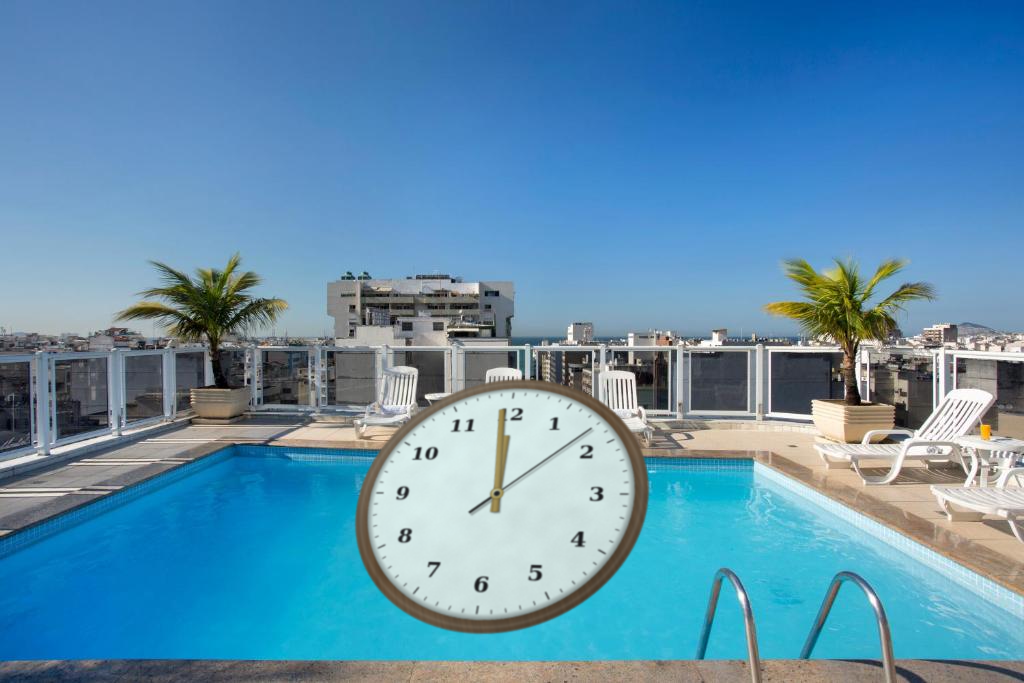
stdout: 11 h 59 min 08 s
